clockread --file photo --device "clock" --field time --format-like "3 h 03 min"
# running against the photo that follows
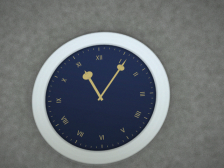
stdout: 11 h 06 min
